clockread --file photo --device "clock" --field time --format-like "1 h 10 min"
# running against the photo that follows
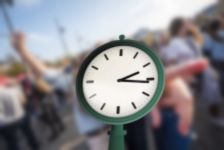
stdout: 2 h 16 min
